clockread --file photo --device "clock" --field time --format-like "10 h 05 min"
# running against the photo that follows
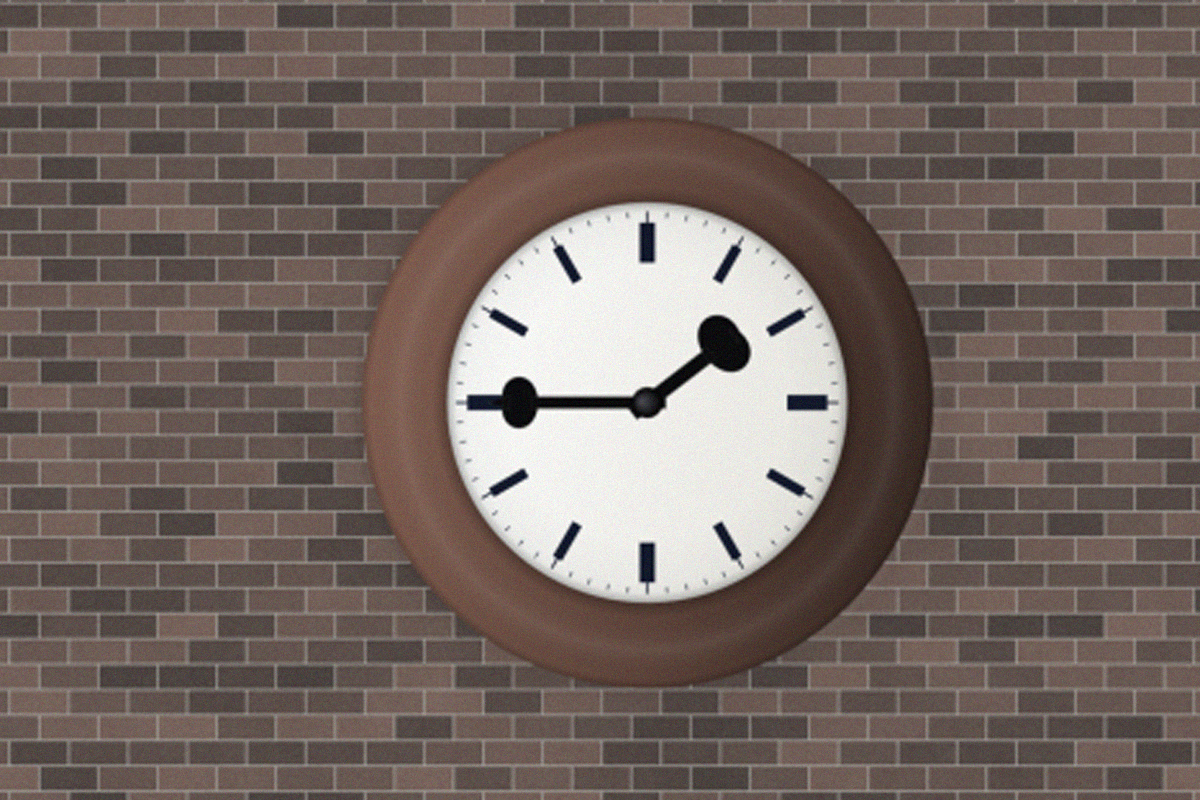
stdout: 1 h 45 min
